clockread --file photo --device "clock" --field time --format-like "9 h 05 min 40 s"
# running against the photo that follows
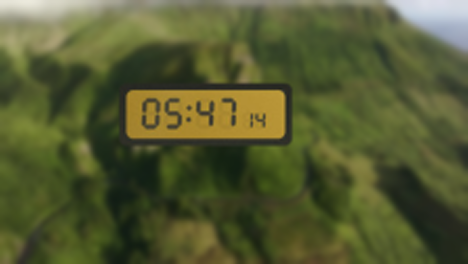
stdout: 5 h 47 min 14 s
